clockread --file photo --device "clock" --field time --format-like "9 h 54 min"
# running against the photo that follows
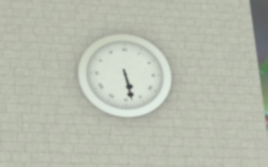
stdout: 5 h 28 min
